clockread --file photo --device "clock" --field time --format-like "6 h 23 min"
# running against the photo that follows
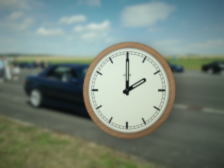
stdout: 2 h 00 min
